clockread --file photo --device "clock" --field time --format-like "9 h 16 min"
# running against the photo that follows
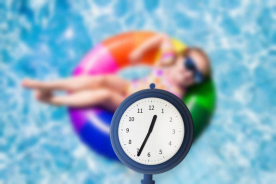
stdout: 12 h 34 min
